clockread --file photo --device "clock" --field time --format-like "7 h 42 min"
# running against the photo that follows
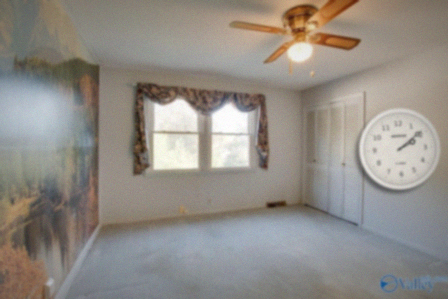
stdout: 2 h 09 min
